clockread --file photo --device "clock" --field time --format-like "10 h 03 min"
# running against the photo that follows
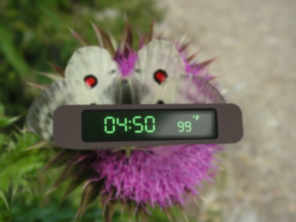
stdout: 4 h 50 min
